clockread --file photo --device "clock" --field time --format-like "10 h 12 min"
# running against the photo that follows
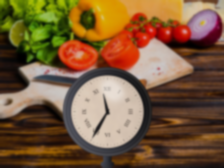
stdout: 11 h 35 min
